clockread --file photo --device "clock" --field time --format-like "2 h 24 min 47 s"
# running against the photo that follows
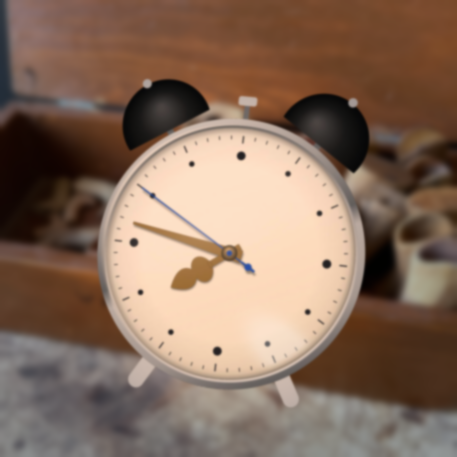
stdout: 7 h 46 min 50 s
